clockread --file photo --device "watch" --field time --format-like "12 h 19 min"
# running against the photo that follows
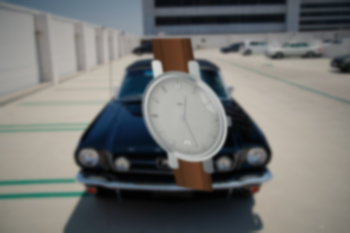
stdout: 12 h 27 min
